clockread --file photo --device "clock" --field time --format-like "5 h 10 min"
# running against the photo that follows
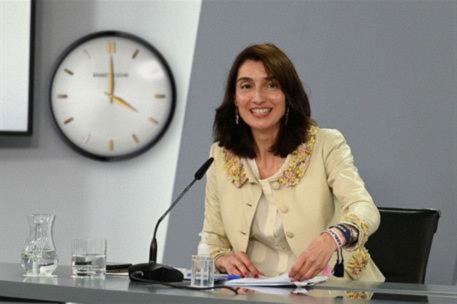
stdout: 4 h 00 min
